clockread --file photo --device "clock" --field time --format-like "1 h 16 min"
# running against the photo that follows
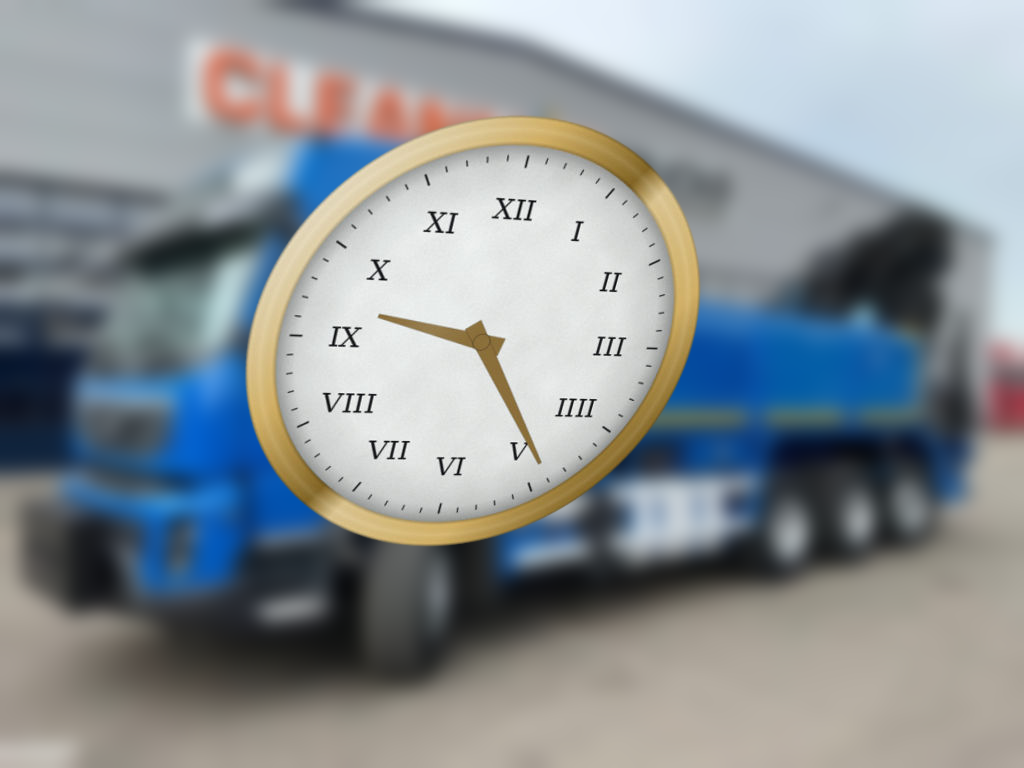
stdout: 9 h 24 min
